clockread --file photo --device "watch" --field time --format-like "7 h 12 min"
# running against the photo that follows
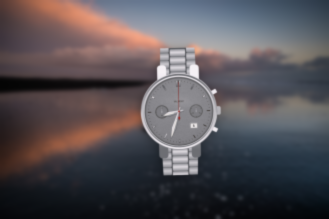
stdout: 8 h 33 min
